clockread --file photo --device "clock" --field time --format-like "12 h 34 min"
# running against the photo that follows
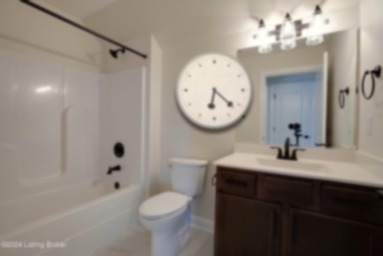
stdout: 6 h 22 min
